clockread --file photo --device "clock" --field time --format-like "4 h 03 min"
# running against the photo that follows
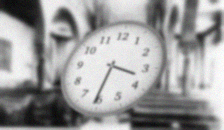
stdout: 3 h 31 min
